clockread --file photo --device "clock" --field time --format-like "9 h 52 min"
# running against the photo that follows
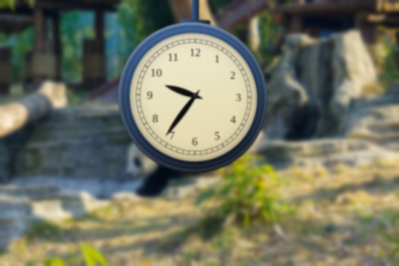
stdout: 9 h 36 min
